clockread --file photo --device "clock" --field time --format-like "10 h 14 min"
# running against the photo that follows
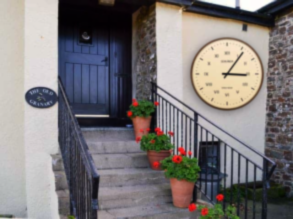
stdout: 3 h 06 min
